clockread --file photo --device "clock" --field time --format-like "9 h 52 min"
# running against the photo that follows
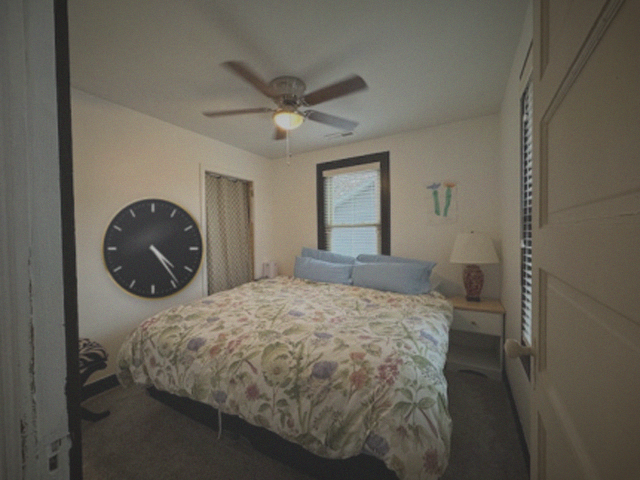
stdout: 4 h 24 min
